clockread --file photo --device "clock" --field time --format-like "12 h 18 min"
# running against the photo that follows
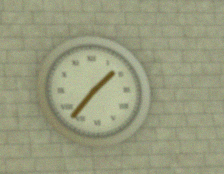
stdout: 1 h 37 min
